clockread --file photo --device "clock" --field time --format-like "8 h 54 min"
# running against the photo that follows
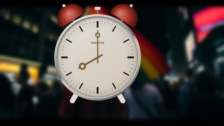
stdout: 8 h 00 min
